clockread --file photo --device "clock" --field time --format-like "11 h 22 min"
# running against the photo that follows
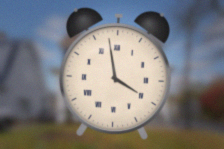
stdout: 3 h 58 min
